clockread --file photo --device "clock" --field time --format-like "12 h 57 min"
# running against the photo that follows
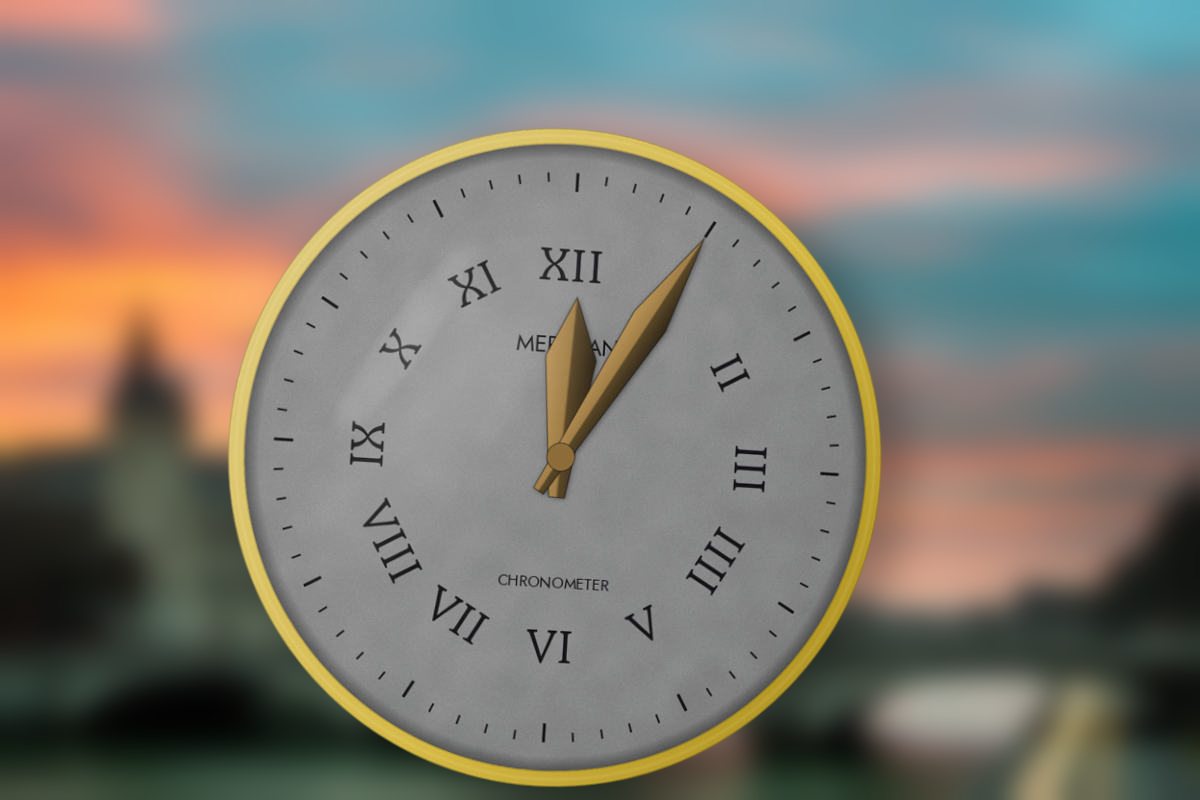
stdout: 12 h 05 min
